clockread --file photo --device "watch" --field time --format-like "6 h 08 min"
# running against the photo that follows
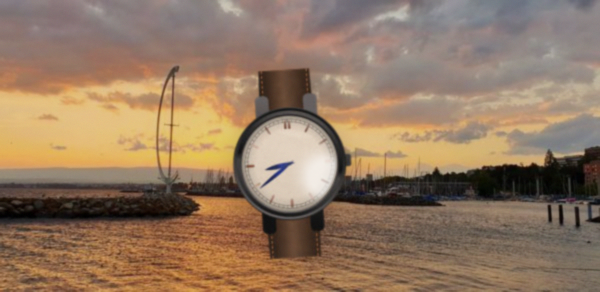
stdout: 8 h 39 min
